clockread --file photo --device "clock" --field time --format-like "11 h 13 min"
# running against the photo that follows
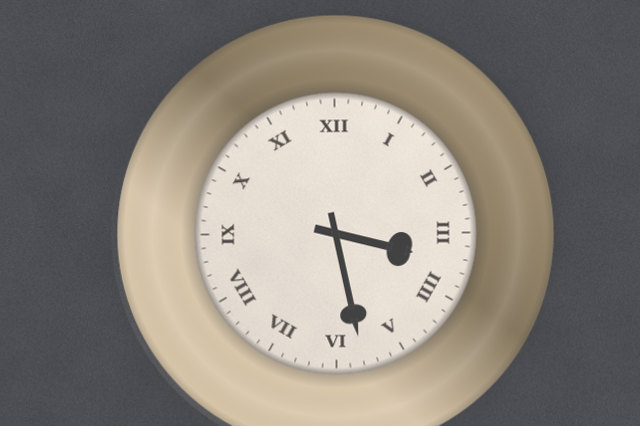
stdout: 3 h 28 min
